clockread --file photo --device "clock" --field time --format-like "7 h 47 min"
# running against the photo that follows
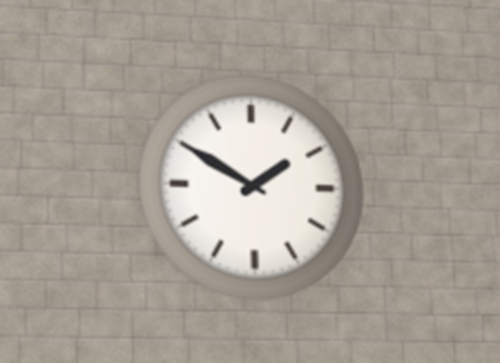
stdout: 1 h 50 min
